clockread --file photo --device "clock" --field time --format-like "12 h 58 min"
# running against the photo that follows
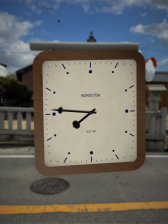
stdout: 7 h 46 min
